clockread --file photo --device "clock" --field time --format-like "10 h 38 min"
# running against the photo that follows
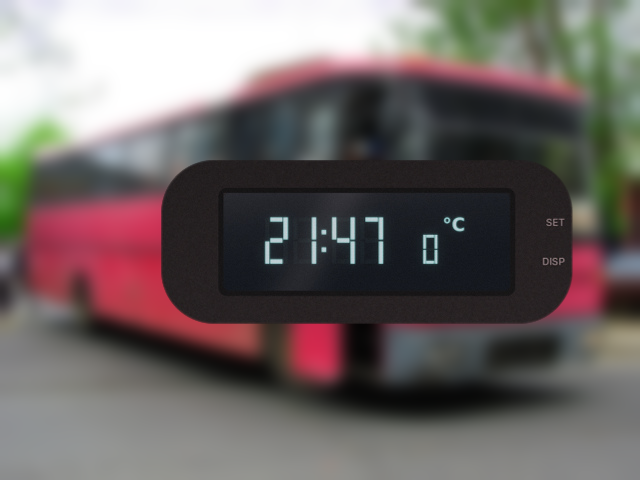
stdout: 21 h 47 min
